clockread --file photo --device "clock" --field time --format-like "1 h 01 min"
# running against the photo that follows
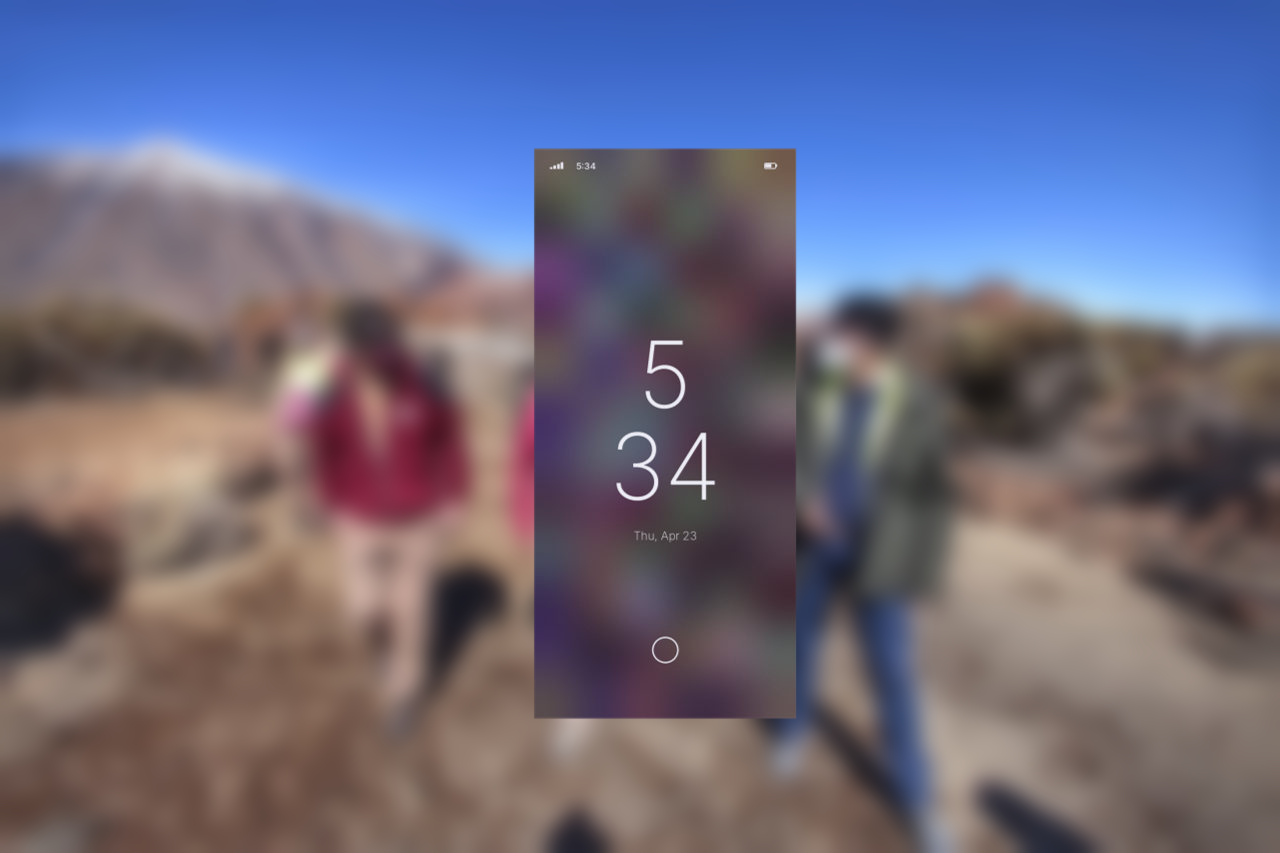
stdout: 5 h 34 min
